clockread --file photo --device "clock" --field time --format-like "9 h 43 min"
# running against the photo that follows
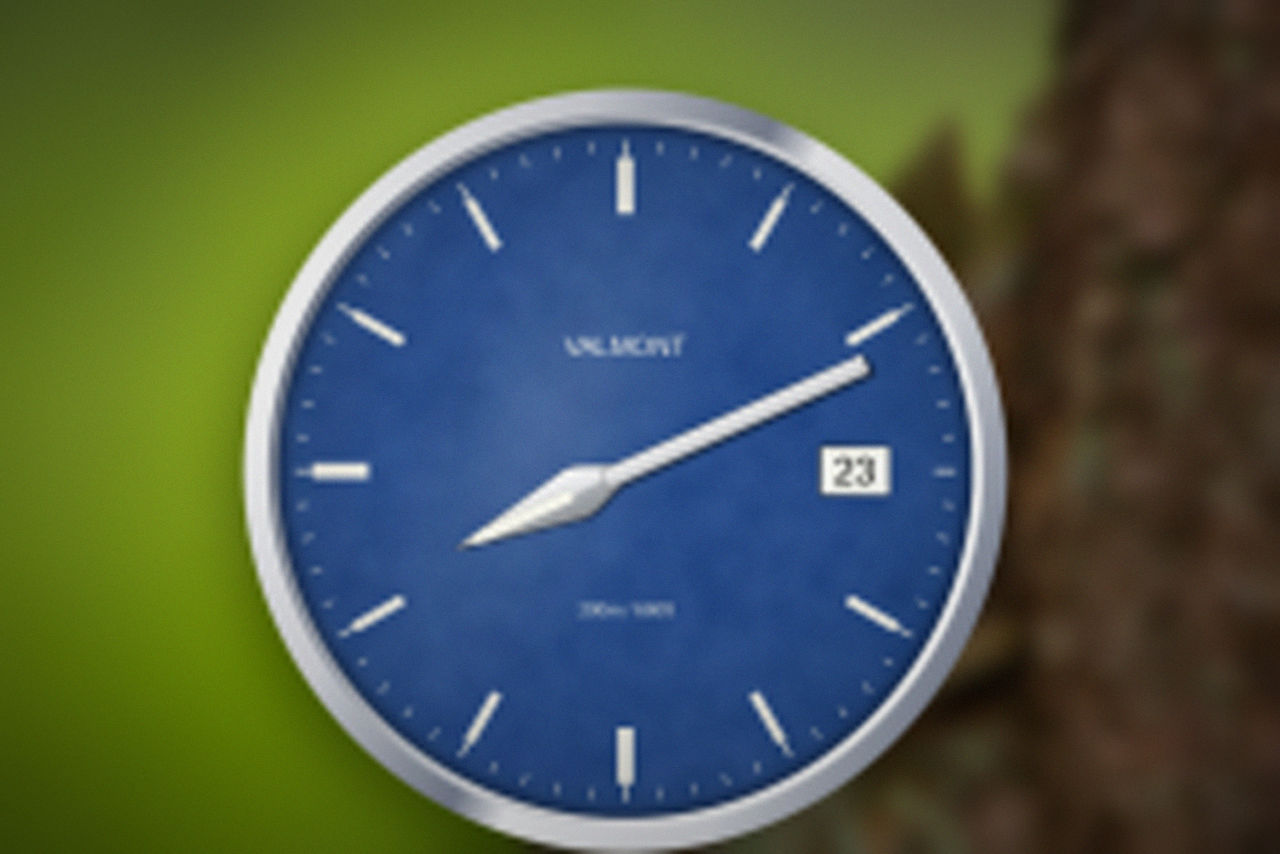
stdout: 8 h 11 min
